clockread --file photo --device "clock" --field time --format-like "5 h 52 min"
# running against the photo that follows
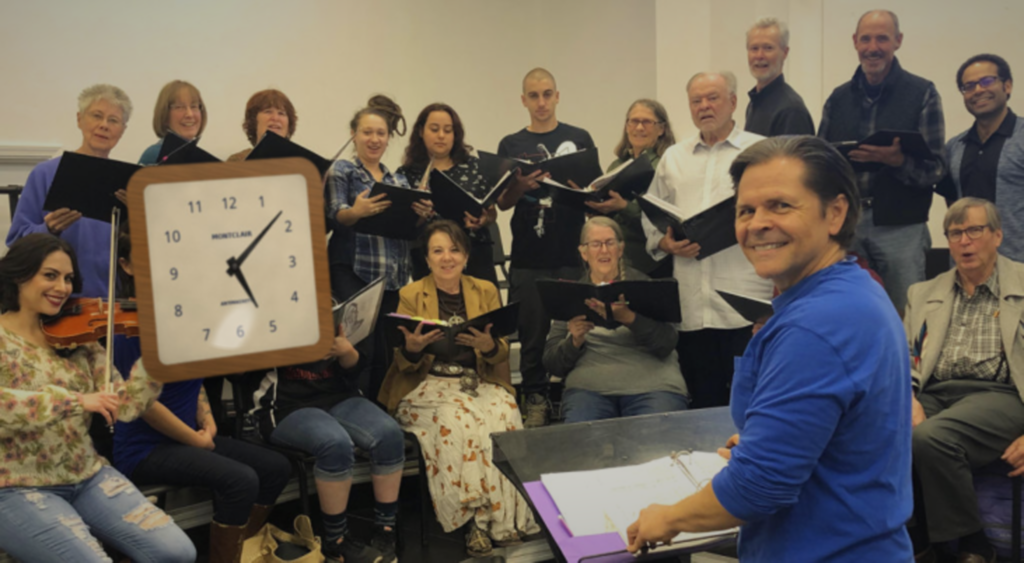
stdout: 5 h 08 min
